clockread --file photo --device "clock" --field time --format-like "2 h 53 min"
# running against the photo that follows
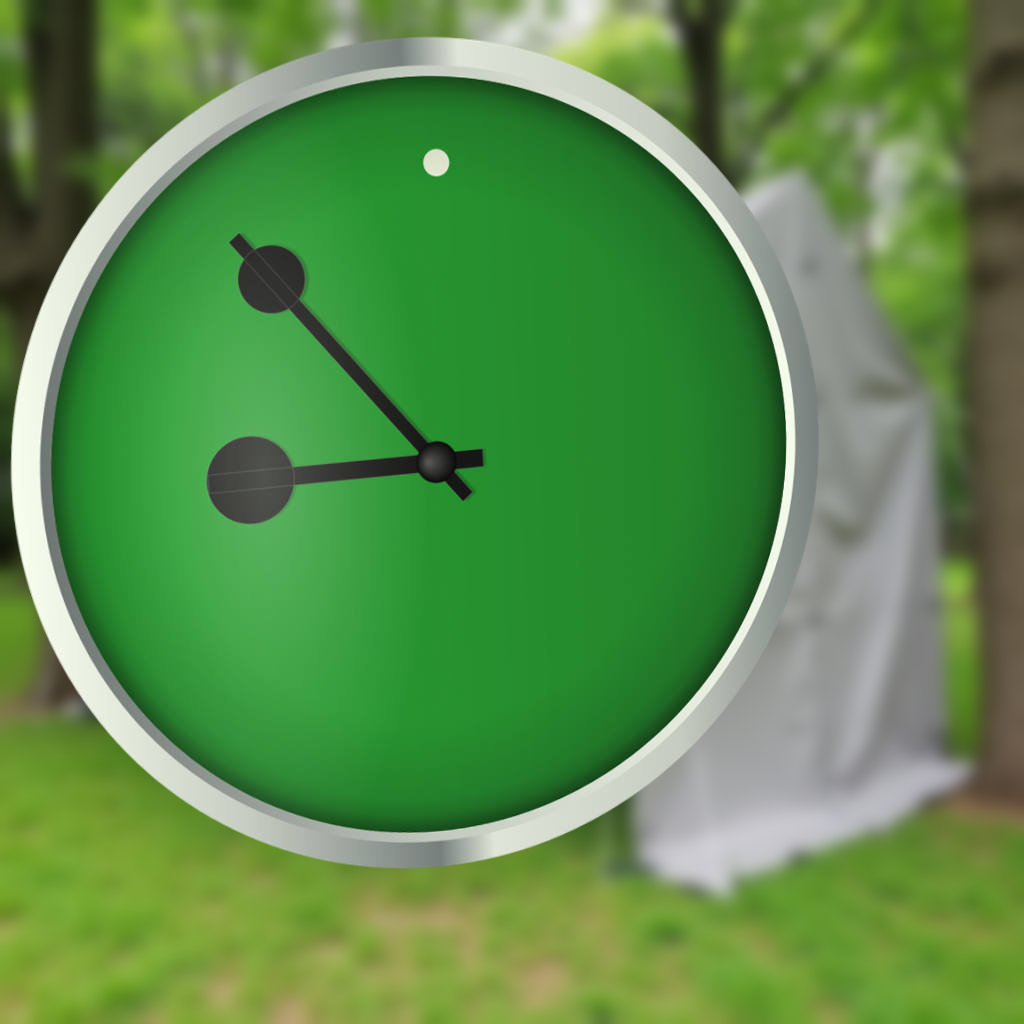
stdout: 8 h 53 min
